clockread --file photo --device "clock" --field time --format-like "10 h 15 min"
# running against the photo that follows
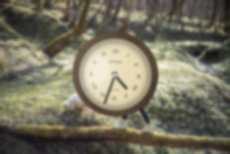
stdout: 4 h 33 min
